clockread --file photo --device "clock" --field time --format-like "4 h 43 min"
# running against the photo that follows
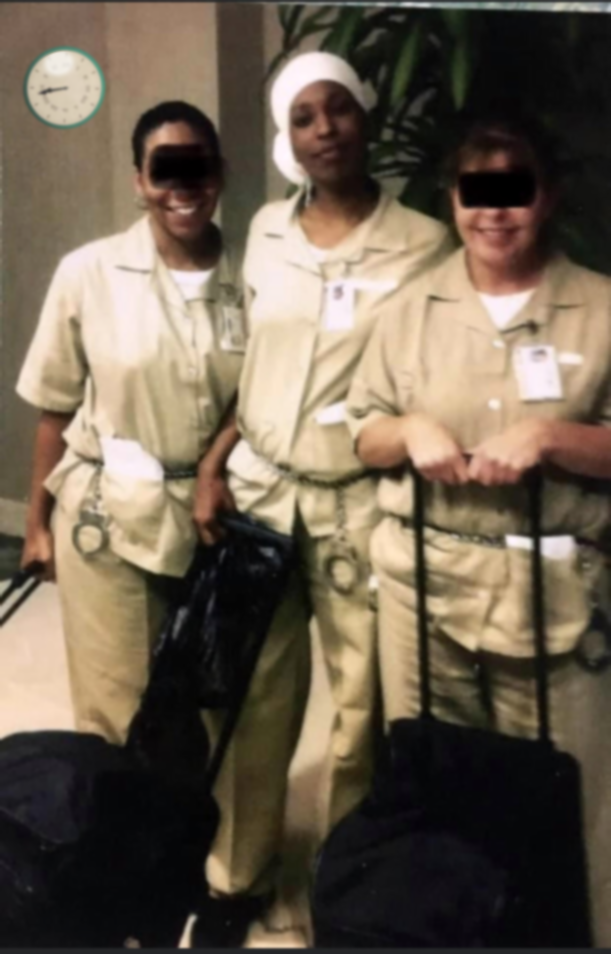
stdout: 8 h 43 min
